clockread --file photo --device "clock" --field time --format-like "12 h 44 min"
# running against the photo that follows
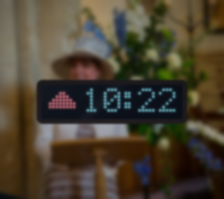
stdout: 10 h 22 min
